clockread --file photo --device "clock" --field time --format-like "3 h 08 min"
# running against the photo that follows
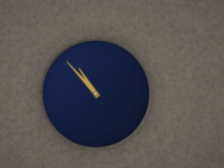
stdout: 10 h 53 min
